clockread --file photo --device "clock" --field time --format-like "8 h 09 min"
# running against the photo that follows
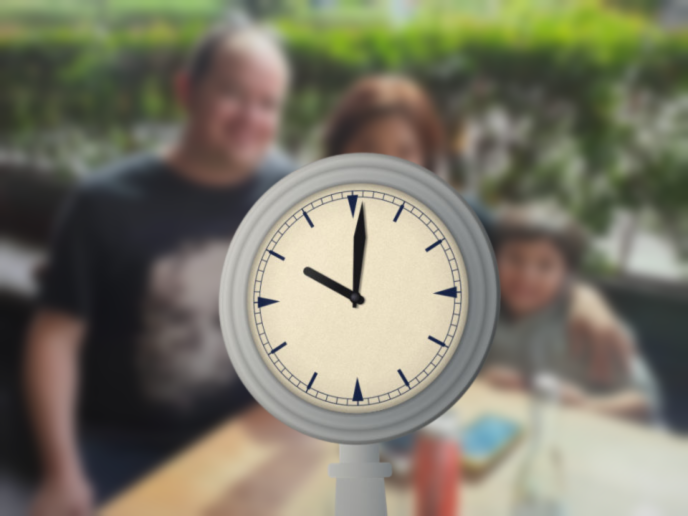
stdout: 10 h 01 min
